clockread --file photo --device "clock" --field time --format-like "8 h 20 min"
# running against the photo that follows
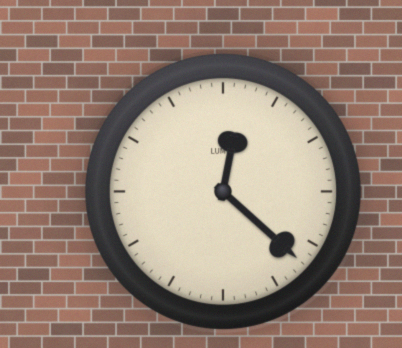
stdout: 12 h 22 min
